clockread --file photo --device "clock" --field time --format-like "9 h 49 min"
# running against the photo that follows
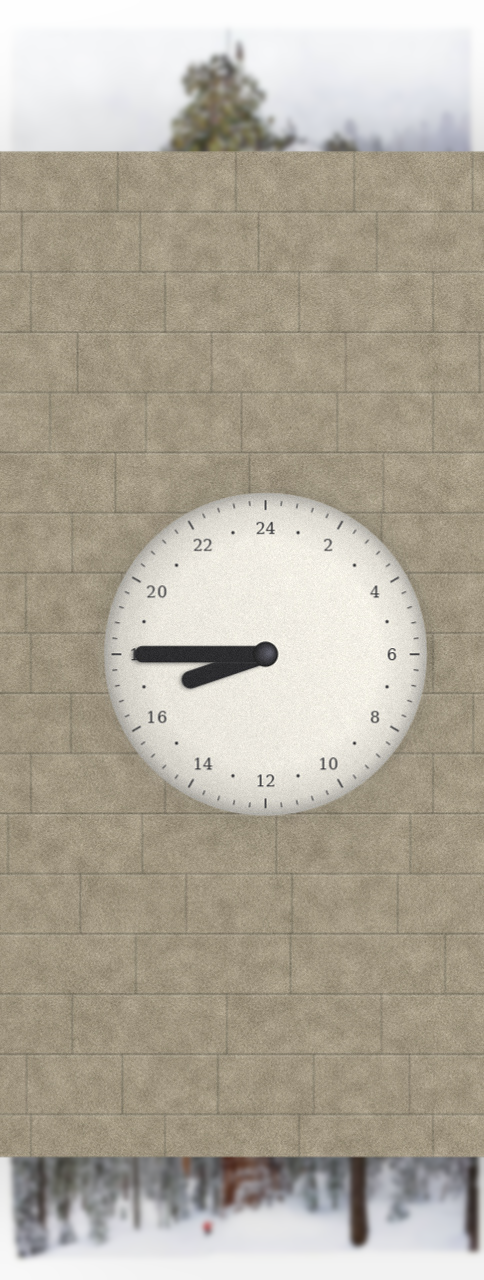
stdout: 16 h 45 min
